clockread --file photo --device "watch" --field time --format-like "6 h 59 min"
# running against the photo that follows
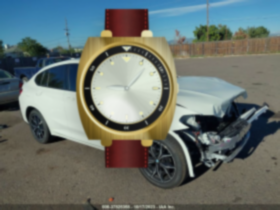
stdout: 9 h 07 min
